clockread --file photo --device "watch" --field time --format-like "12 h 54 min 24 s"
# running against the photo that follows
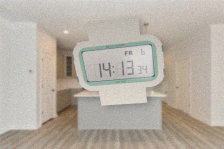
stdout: 14 h 13 min 34 s
